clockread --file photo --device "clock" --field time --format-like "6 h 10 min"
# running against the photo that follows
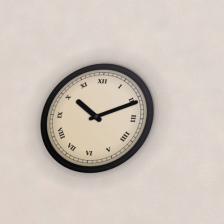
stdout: 10 h 11 min
